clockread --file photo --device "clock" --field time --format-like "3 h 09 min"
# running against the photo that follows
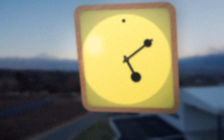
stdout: 5 h 09 min
